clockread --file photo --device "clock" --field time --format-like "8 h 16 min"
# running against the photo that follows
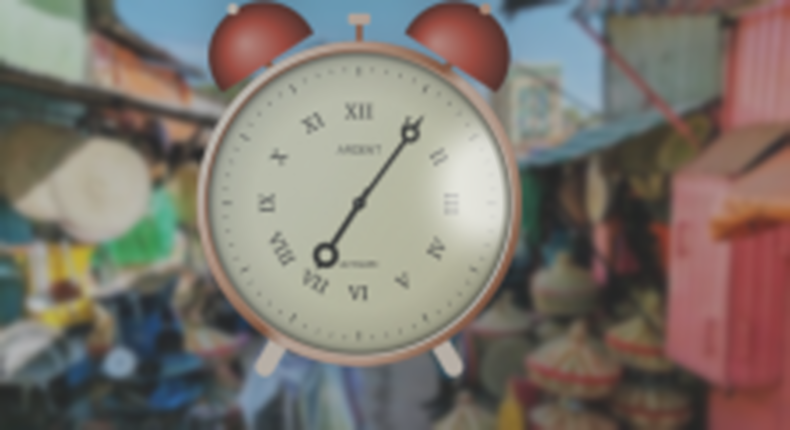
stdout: 7 h 06 min
